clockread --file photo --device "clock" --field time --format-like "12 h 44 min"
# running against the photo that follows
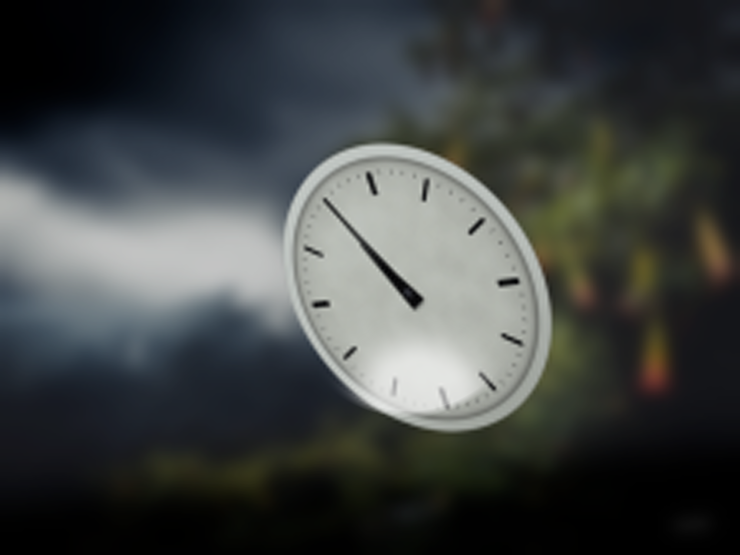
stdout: 10 h 55 min
